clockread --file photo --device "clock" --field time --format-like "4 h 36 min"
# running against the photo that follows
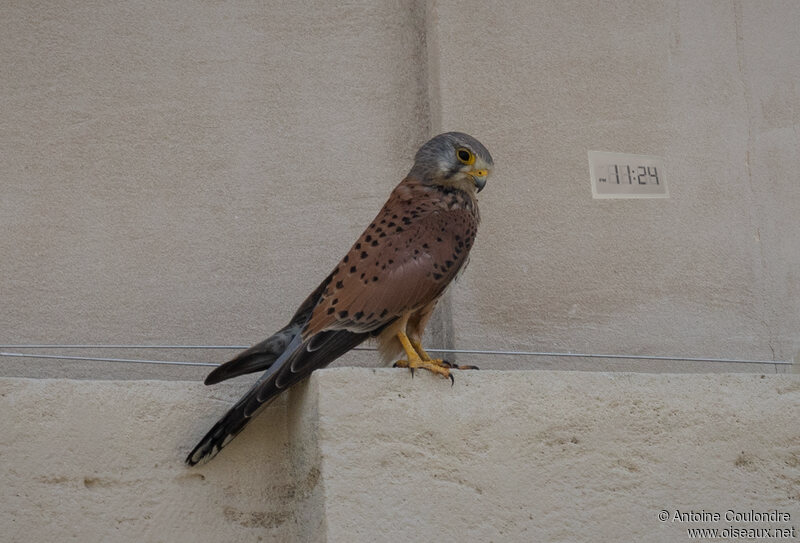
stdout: 11 h 24 min
